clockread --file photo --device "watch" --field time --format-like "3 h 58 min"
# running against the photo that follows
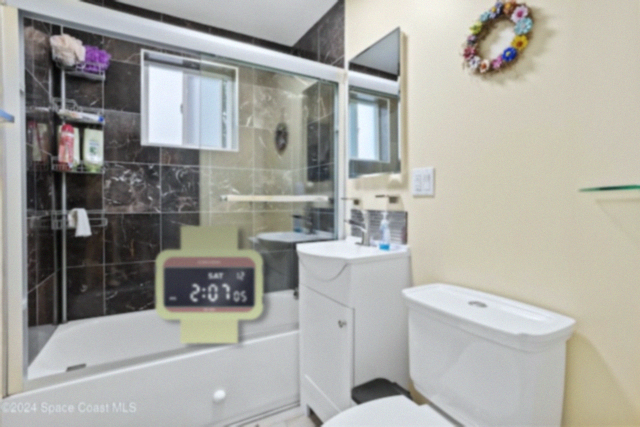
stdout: 2 h 07 min
